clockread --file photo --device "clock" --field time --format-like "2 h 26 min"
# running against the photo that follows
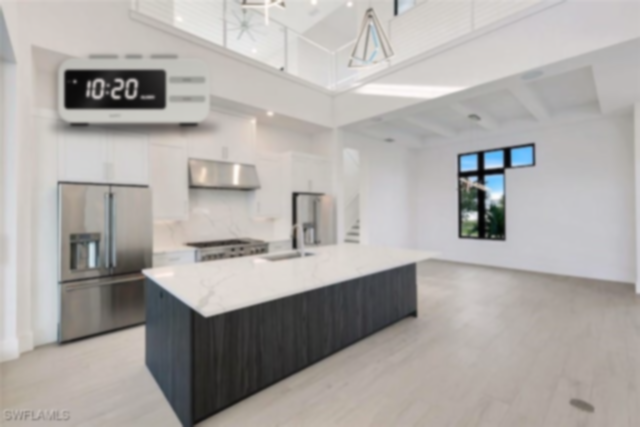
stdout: 10 h 20 min
